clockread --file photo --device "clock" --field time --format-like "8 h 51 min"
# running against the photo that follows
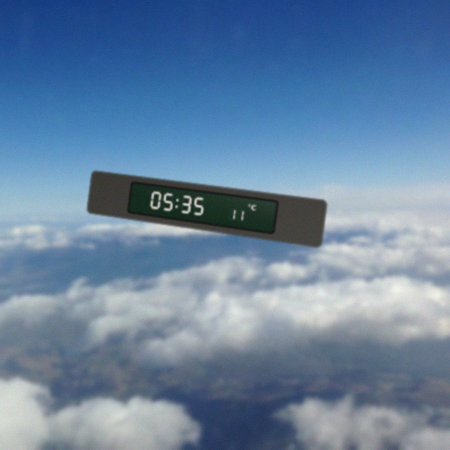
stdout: 5 h 35 min
